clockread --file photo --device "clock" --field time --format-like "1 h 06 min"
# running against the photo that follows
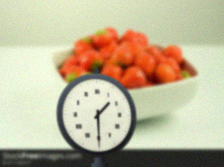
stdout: 1 h 30 min
